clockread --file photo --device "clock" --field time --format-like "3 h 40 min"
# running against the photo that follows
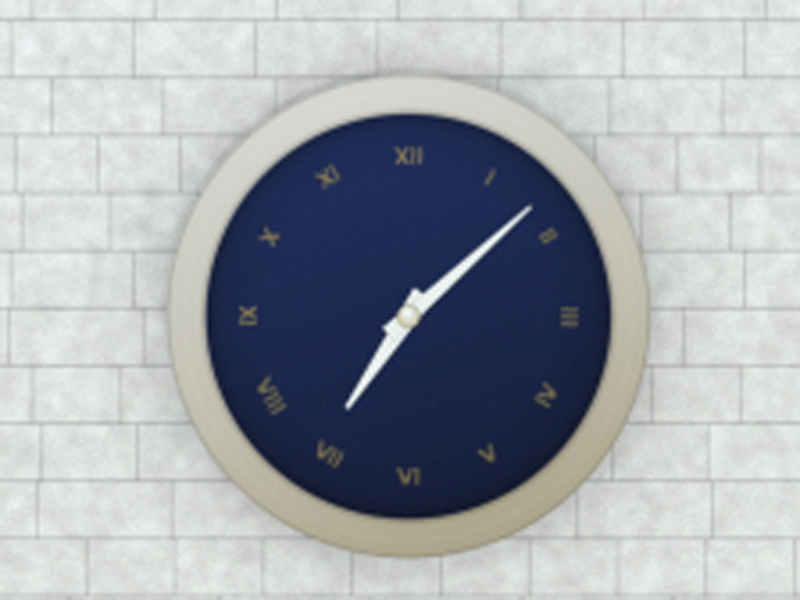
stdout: 7 h 08 min
